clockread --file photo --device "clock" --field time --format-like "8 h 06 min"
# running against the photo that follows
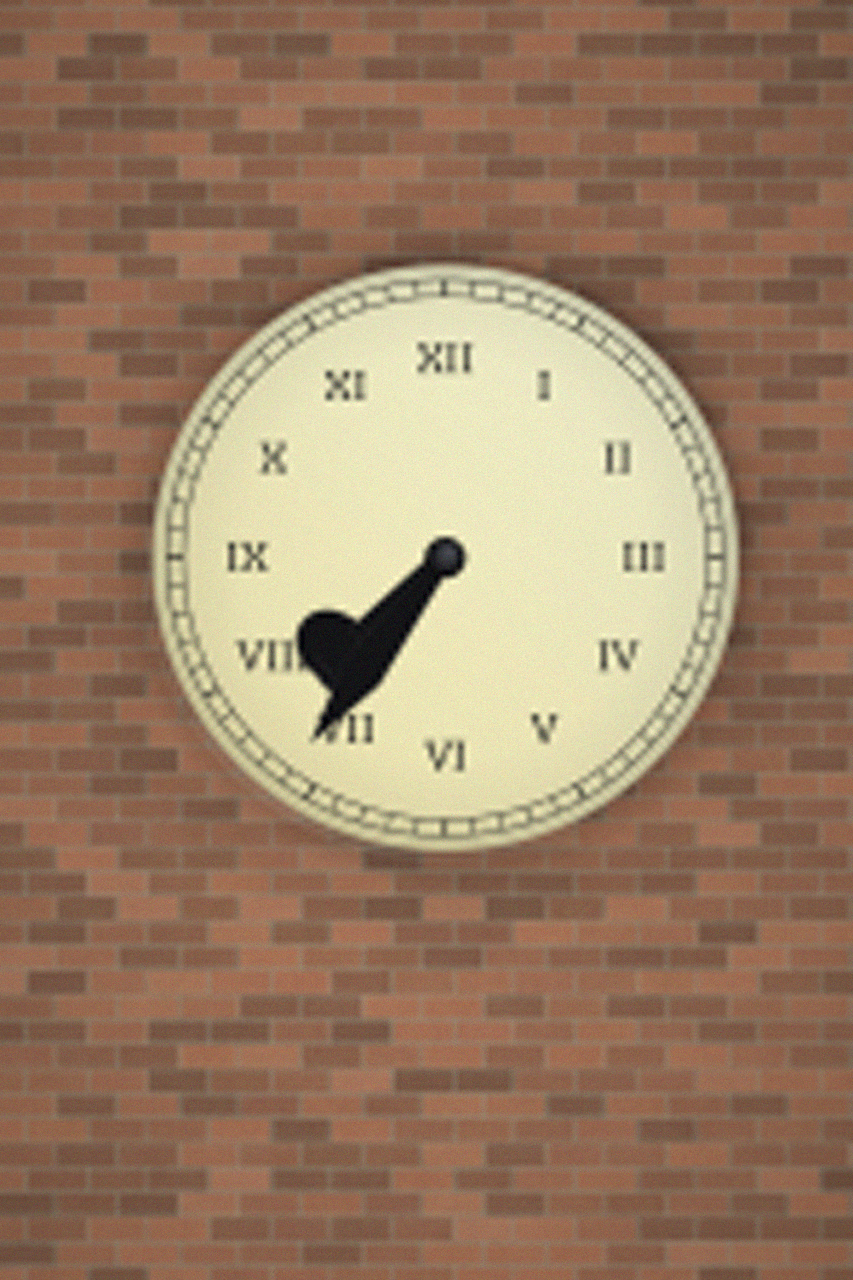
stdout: 7 h 36 min
